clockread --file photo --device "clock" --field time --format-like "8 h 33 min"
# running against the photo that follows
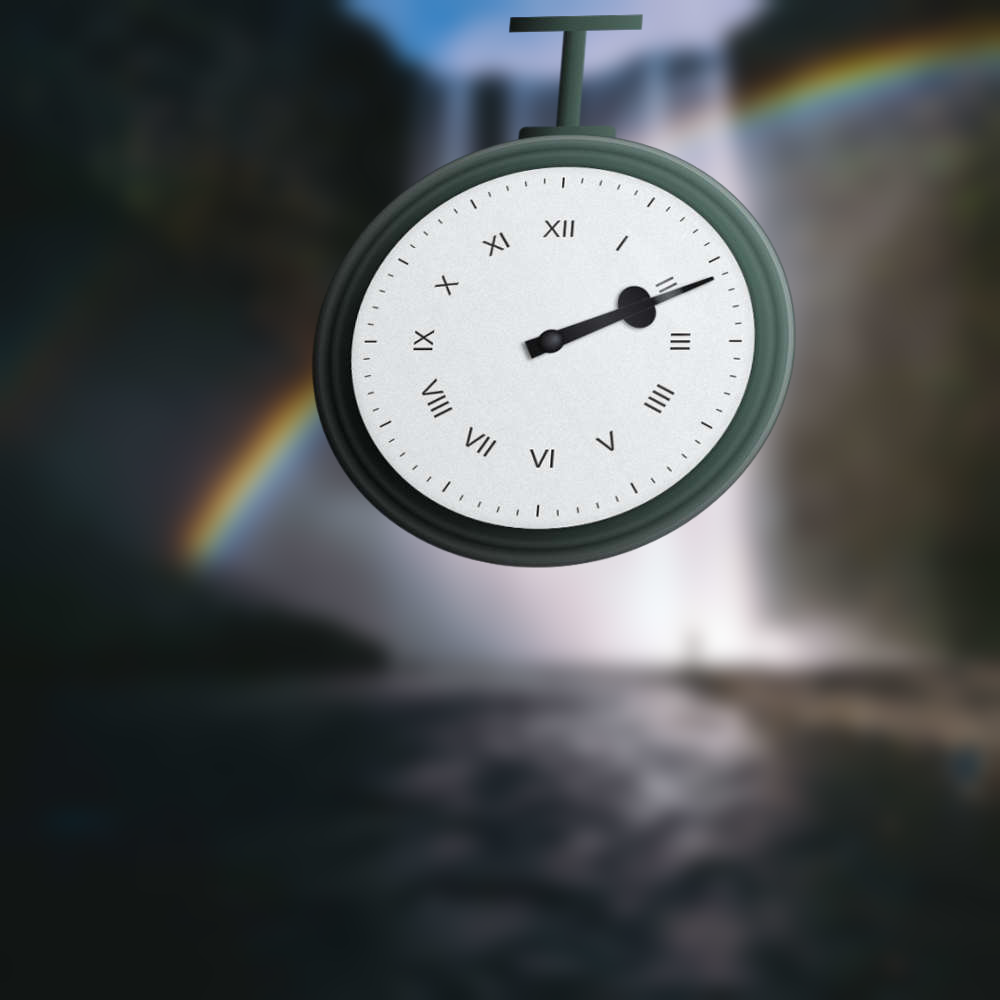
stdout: 2 h 11 min
